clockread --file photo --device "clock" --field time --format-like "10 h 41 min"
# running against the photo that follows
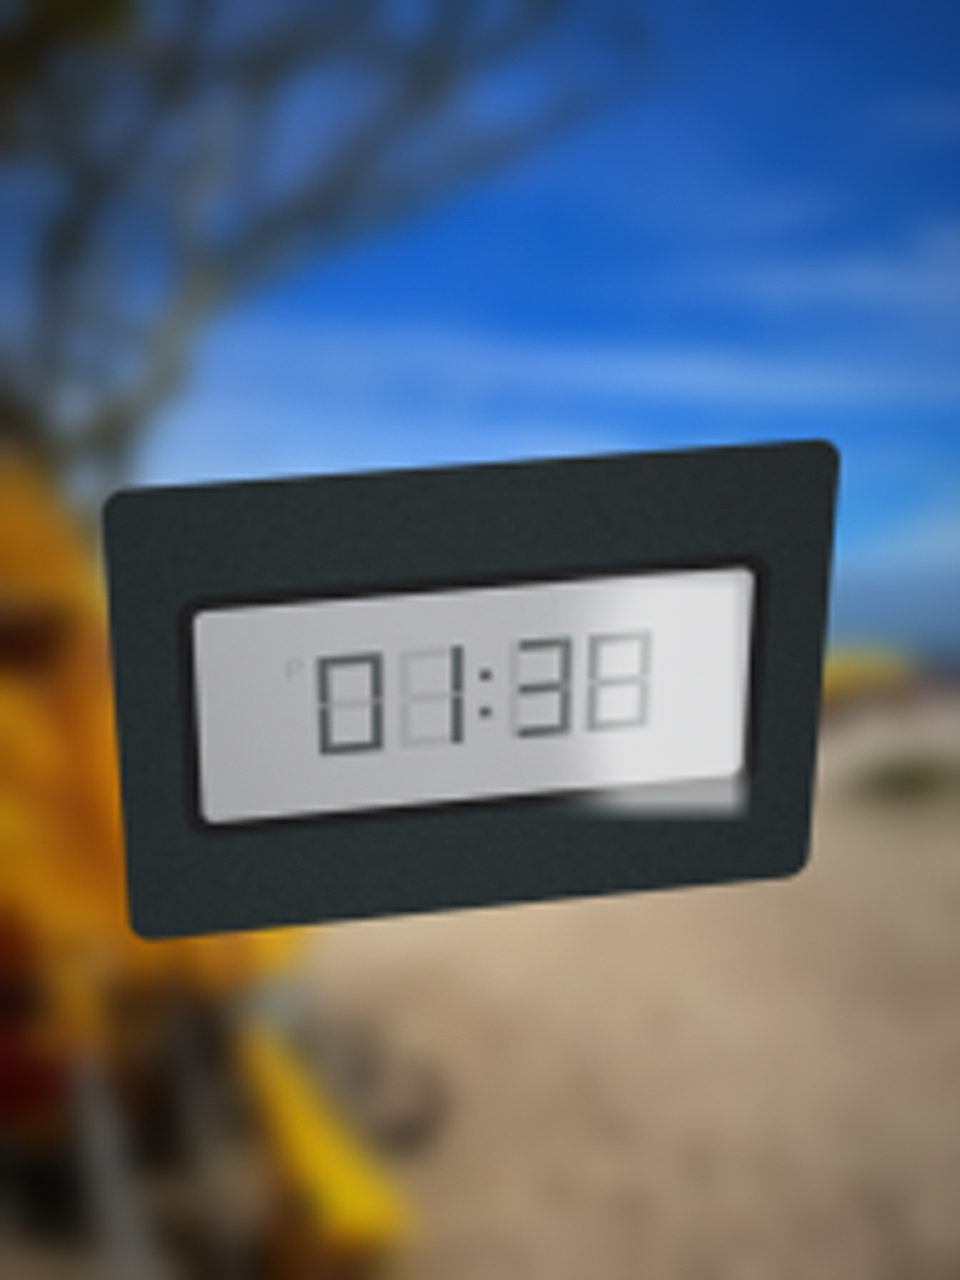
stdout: 1 h 38 min
